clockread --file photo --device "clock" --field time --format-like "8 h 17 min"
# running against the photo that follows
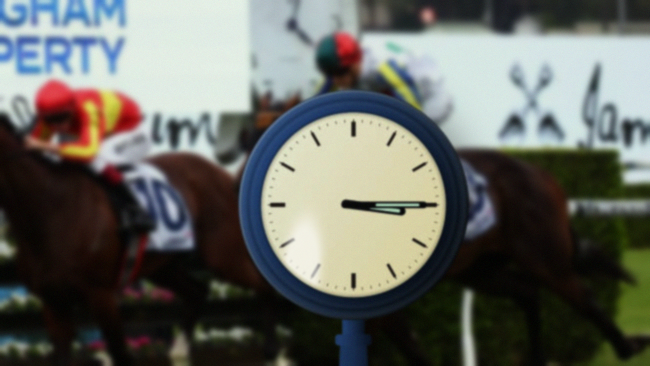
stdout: 3 h 15 min
